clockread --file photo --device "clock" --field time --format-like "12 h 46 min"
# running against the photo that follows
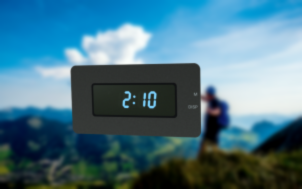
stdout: 2 h 10 min
